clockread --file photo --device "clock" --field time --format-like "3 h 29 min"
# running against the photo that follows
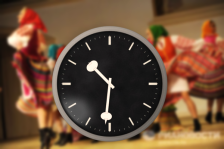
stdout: 10 h 31 min
